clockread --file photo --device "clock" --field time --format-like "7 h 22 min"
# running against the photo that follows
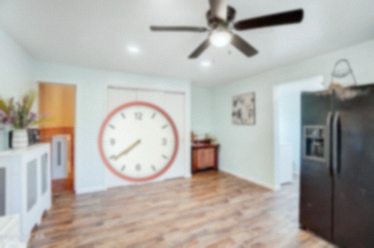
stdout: 7 h 39 min
